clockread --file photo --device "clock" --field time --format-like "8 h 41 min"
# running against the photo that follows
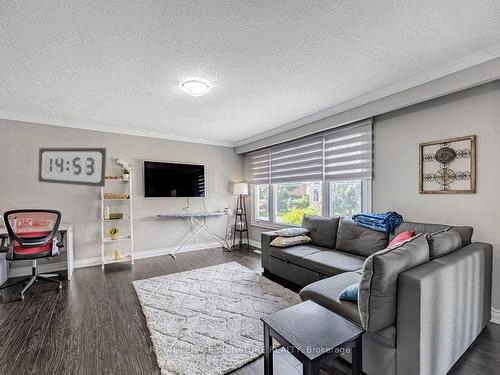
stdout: 14 h 53 min
